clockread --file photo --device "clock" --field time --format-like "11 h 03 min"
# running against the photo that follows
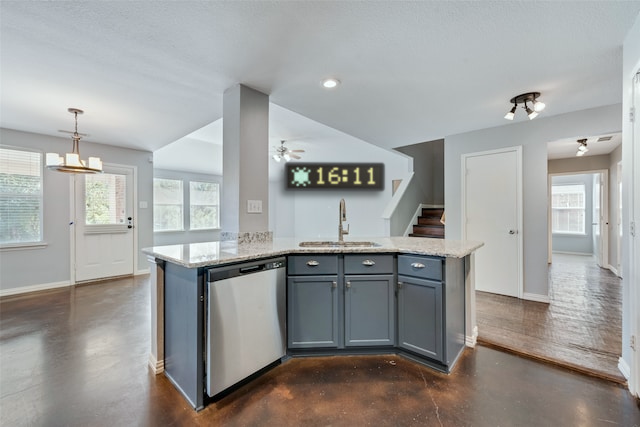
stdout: 16 h 11 min
